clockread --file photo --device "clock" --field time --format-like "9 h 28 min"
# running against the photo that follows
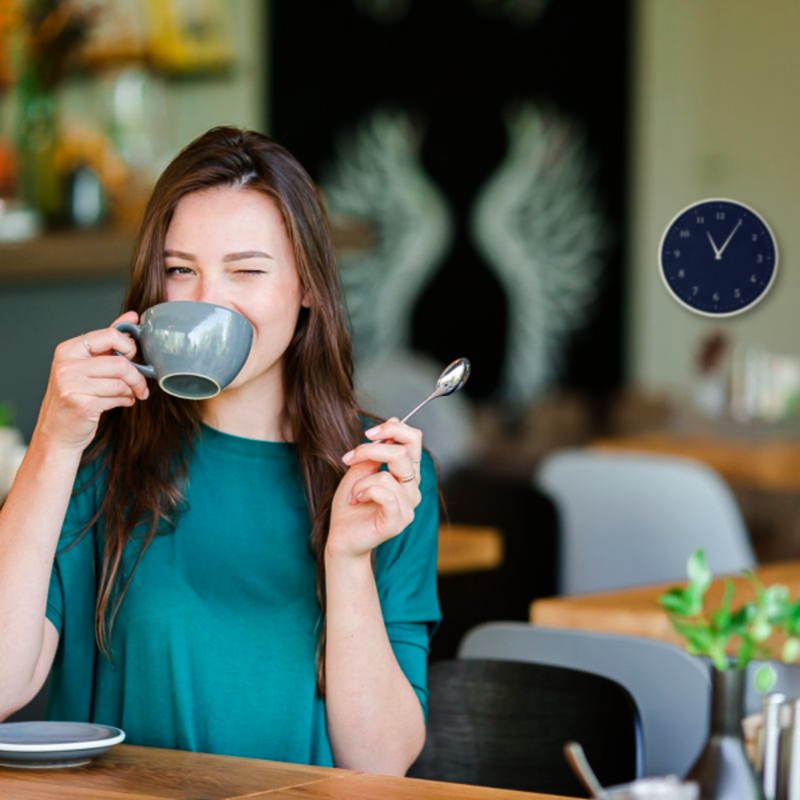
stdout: 11 h 05 min
